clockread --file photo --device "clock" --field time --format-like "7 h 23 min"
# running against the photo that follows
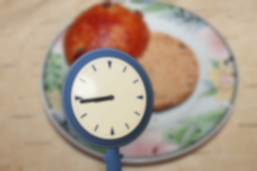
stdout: 8 h 44 min
